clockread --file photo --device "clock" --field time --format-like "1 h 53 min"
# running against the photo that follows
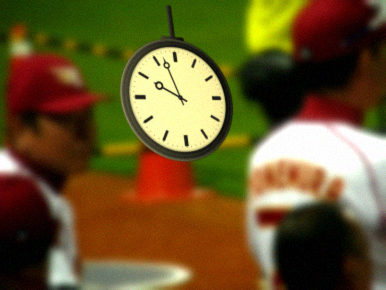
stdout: 9 h 57 min
